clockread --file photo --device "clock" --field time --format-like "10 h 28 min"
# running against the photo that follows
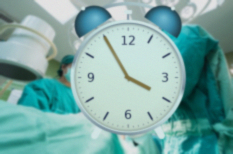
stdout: 3 h 55 min
